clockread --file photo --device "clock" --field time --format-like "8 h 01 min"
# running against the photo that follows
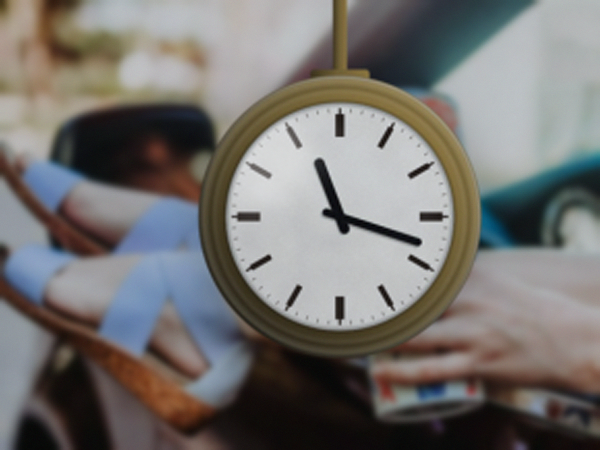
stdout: 11 h 18 min
